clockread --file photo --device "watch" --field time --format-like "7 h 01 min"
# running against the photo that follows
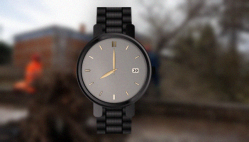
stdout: 8 h 00 min
